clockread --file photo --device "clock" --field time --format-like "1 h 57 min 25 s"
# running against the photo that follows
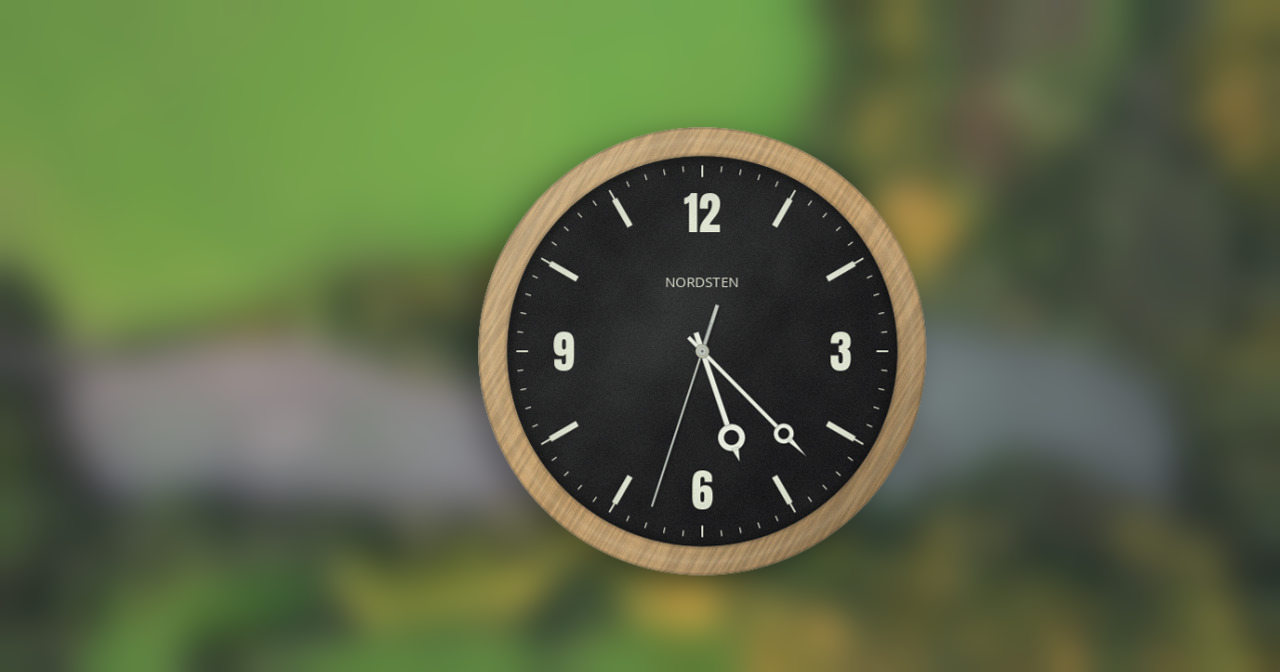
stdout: 5 h 22 min 33 s
